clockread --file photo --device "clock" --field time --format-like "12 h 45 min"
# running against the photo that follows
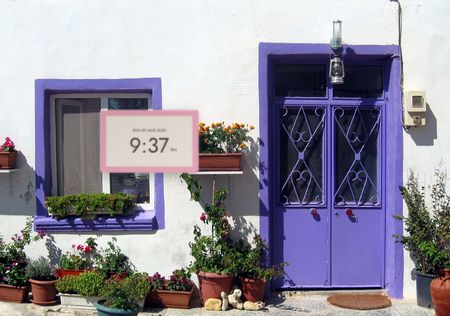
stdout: 9 h 37 min
